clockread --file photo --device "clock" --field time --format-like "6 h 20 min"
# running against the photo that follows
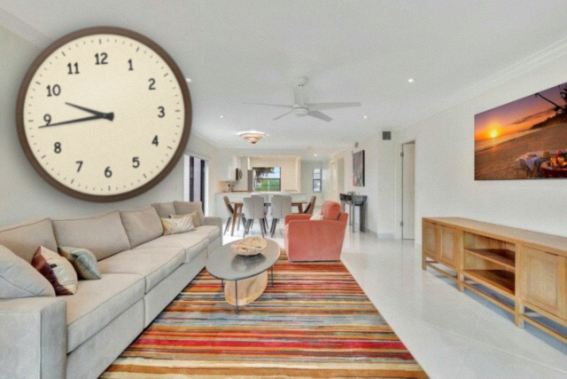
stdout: 9 h 44 min
